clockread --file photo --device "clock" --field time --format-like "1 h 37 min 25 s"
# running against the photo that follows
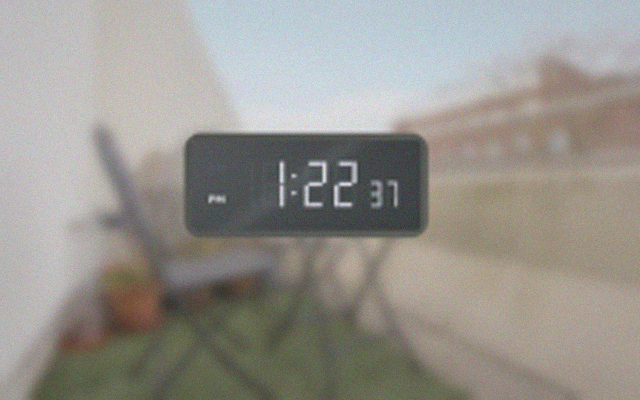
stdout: 1 h 22 min 37 s
